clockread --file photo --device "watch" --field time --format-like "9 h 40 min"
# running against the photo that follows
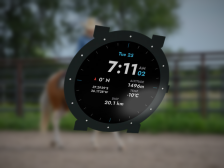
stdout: 7 h 11 min
